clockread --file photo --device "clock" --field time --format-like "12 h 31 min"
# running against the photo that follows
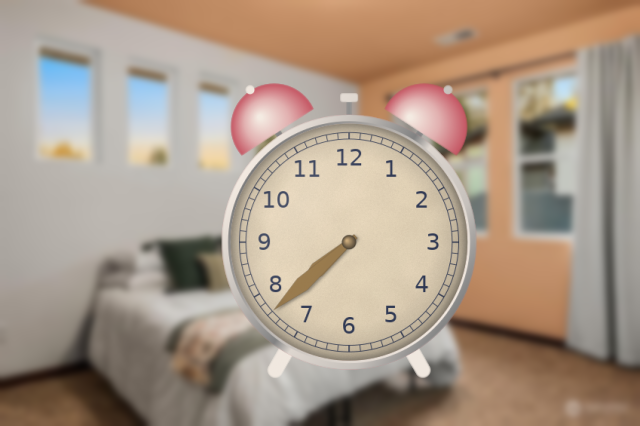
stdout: 7 h 38 min
